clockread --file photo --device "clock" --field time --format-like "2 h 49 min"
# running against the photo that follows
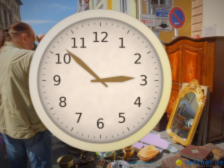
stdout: 2 h 52 min
